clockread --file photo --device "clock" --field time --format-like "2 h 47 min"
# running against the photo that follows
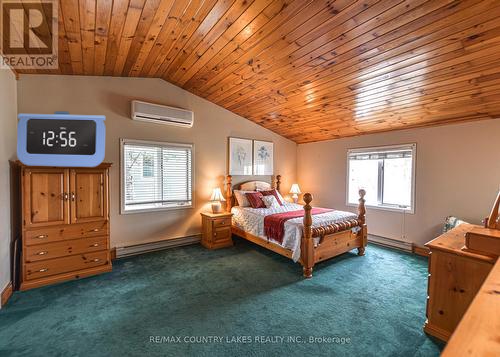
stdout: 12 h 56 min
